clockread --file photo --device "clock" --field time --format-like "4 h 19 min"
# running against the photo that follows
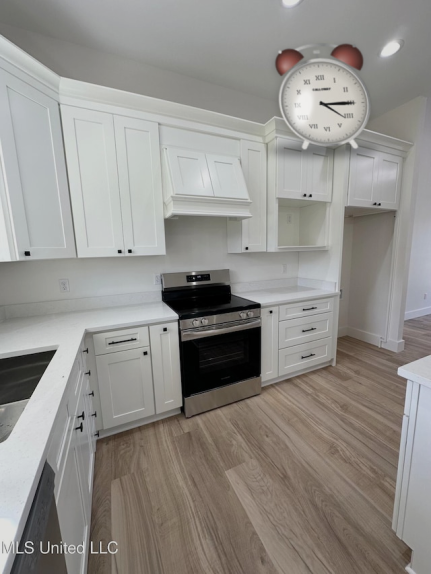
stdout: 4 h 15 min
